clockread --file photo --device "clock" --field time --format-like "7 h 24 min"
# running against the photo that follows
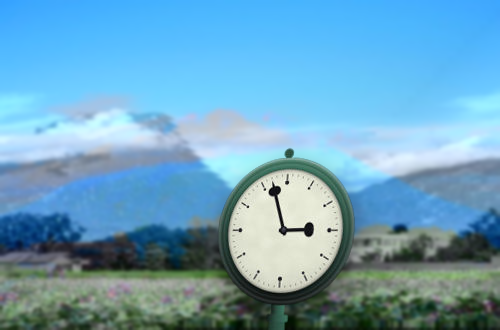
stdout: 2 h 57 min
